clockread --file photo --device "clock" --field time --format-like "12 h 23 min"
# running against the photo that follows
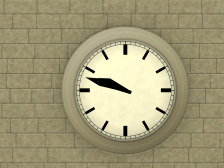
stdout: 9 h 48 min
